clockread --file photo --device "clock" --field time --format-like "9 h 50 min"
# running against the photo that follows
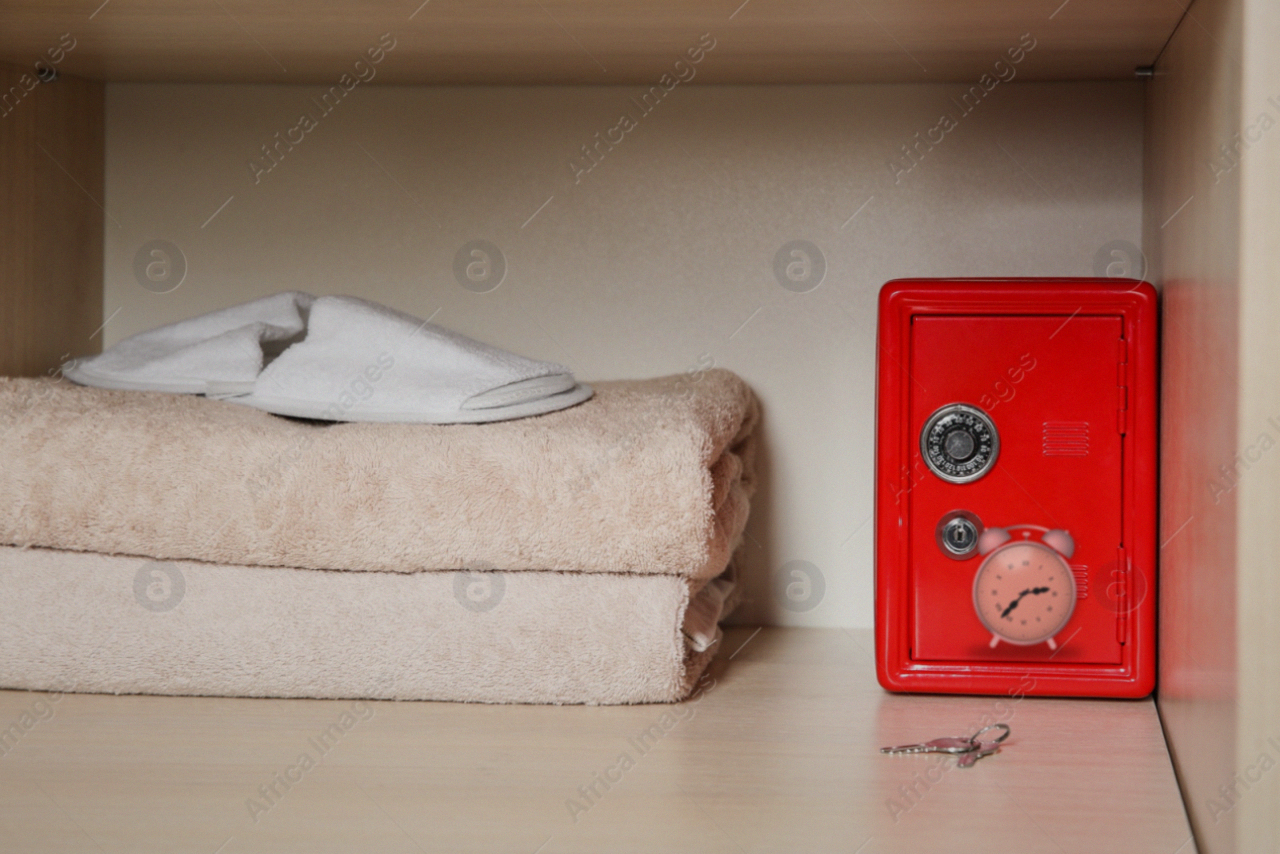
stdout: 2 h 37 min
